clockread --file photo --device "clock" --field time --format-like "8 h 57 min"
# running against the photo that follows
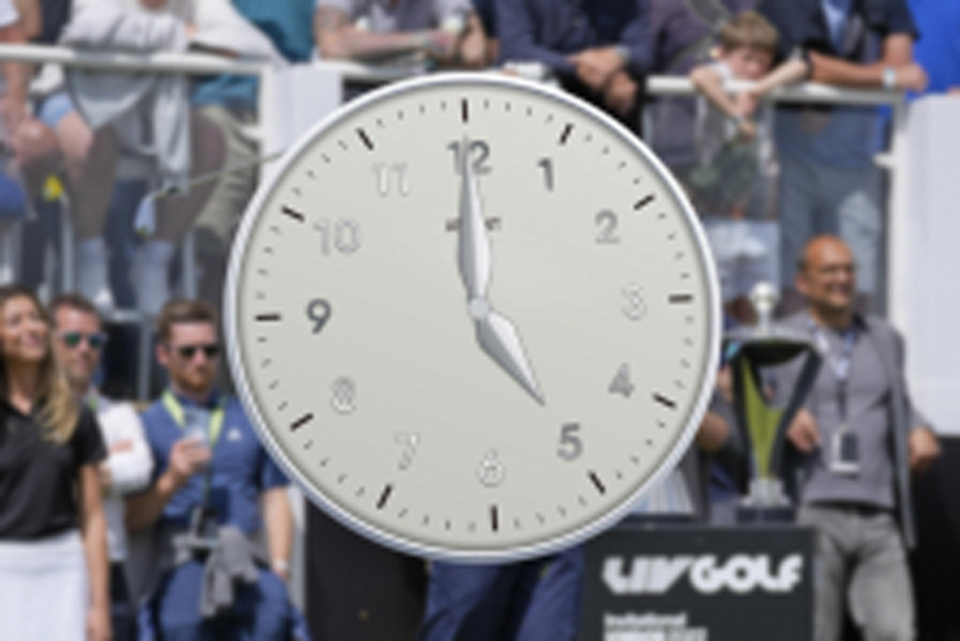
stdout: 5 h 00 min
